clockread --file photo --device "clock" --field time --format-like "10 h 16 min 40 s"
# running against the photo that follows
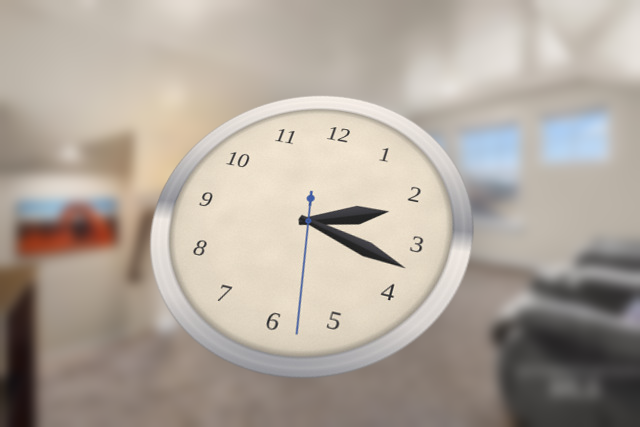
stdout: 2 h 17 min 28 s
